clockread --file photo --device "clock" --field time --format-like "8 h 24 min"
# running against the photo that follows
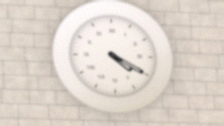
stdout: 4 h 20 min
